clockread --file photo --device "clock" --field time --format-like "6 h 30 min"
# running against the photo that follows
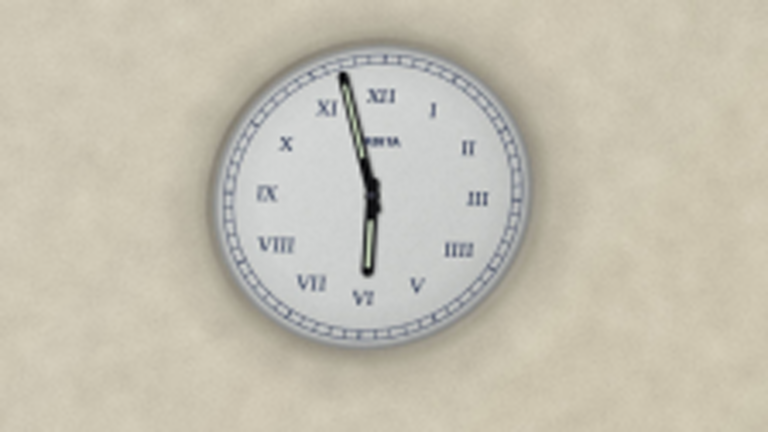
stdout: 5 h 57 min
